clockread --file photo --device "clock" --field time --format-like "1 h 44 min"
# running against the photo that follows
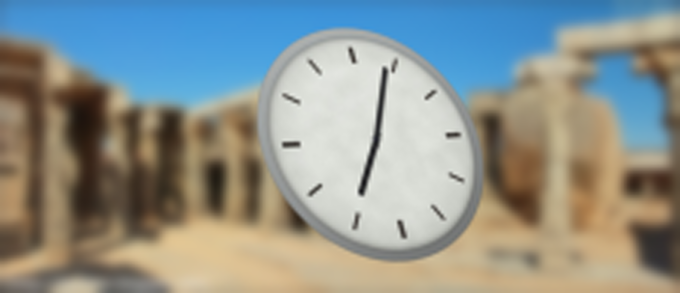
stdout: 7 h 04 min
